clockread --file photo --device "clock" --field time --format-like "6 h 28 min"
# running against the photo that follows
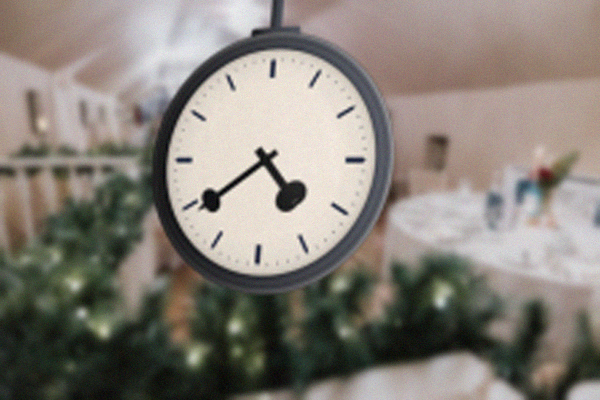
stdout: 4 h 39 min
